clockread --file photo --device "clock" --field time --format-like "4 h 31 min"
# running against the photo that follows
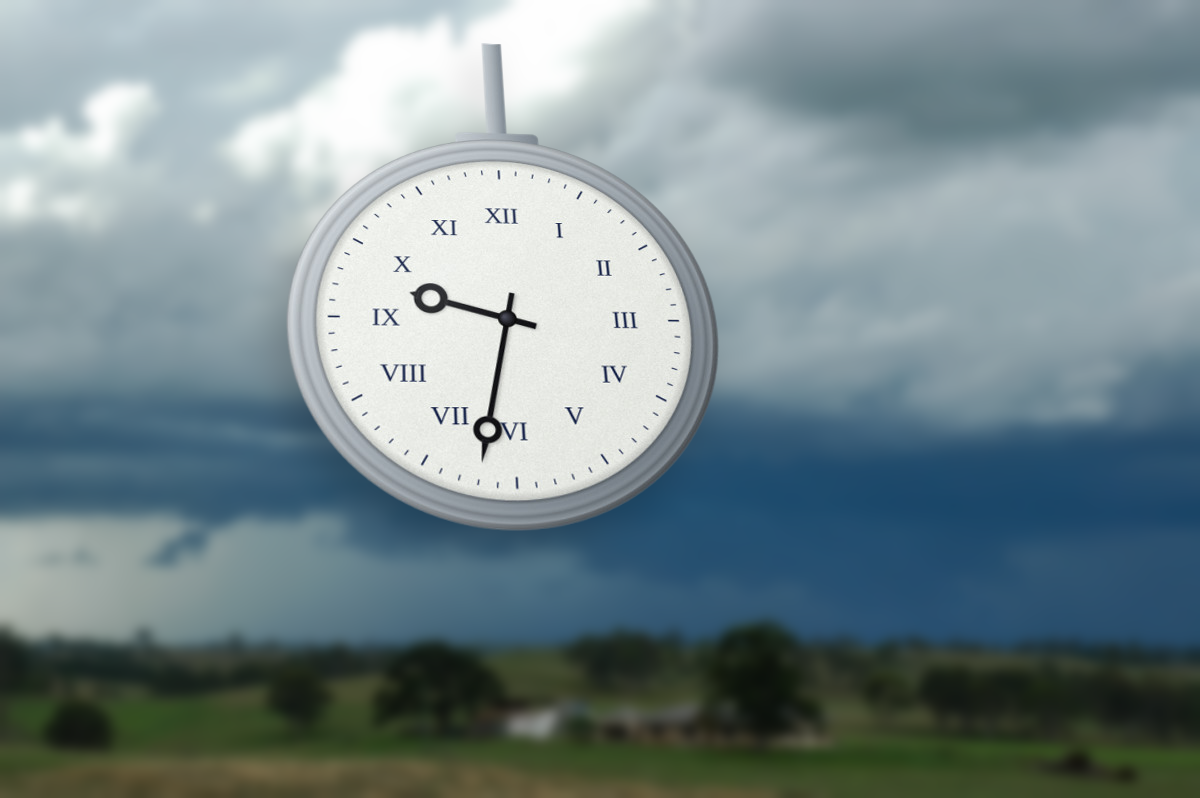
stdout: 9 h 32 min
